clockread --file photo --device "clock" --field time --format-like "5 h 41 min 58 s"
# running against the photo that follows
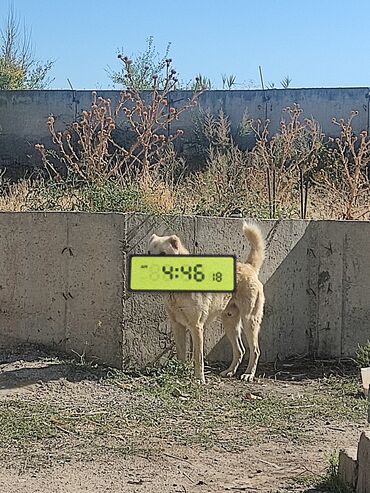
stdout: 4 h 46 min 18 s
